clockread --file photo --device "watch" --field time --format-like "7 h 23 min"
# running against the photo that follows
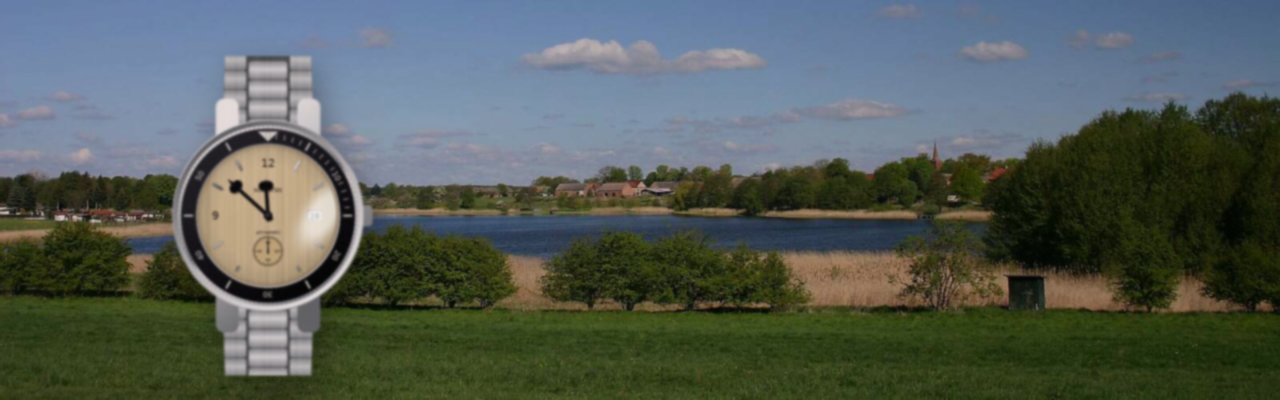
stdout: 11 h 52 min
